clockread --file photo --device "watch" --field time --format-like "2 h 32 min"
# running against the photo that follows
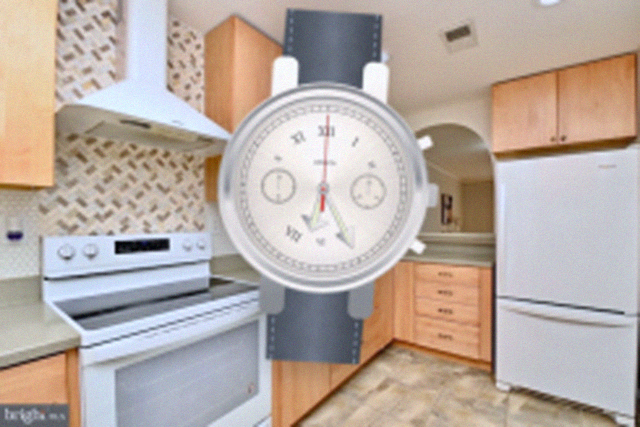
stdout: 6 h 25 min
